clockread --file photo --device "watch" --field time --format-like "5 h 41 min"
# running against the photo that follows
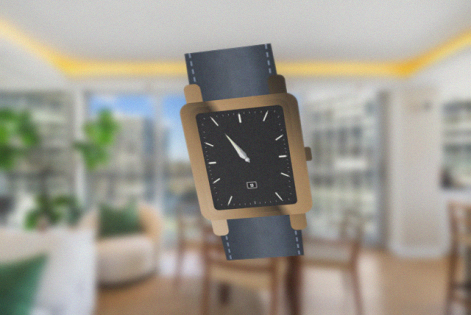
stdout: 10 h 55 min
